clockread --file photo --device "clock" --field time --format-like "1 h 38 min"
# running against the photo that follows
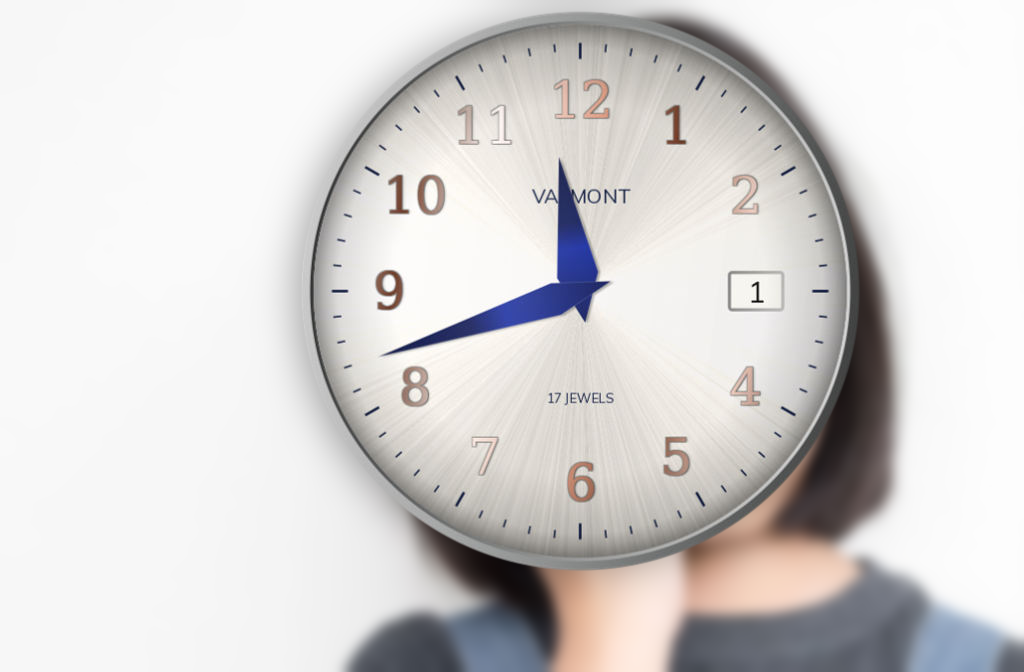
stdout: 11 h 42 min
